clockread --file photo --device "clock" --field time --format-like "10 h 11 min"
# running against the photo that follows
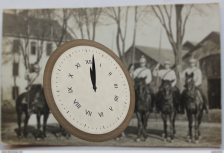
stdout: 12 h 02 min
